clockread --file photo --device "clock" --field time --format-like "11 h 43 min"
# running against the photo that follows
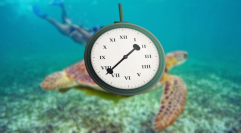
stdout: 1 h 38 min
